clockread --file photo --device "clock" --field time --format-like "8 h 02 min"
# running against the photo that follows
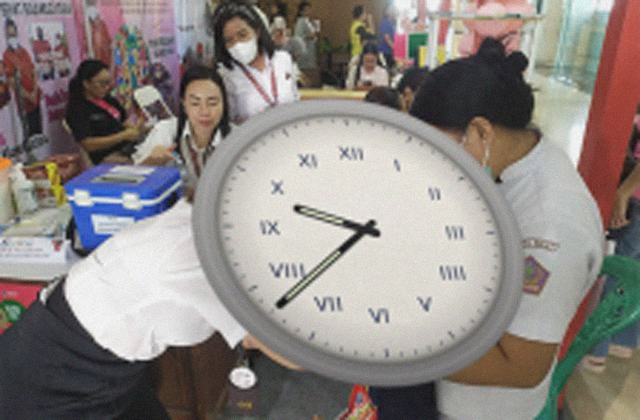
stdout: 9 h 38 min
